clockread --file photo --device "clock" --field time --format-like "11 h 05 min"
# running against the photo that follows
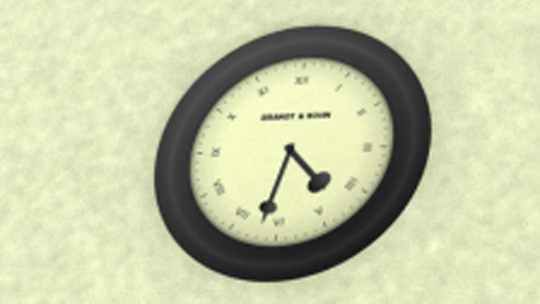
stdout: 4 h 32 min
